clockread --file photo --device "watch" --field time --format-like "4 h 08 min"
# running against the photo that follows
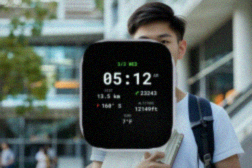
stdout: 5 h 12 min
